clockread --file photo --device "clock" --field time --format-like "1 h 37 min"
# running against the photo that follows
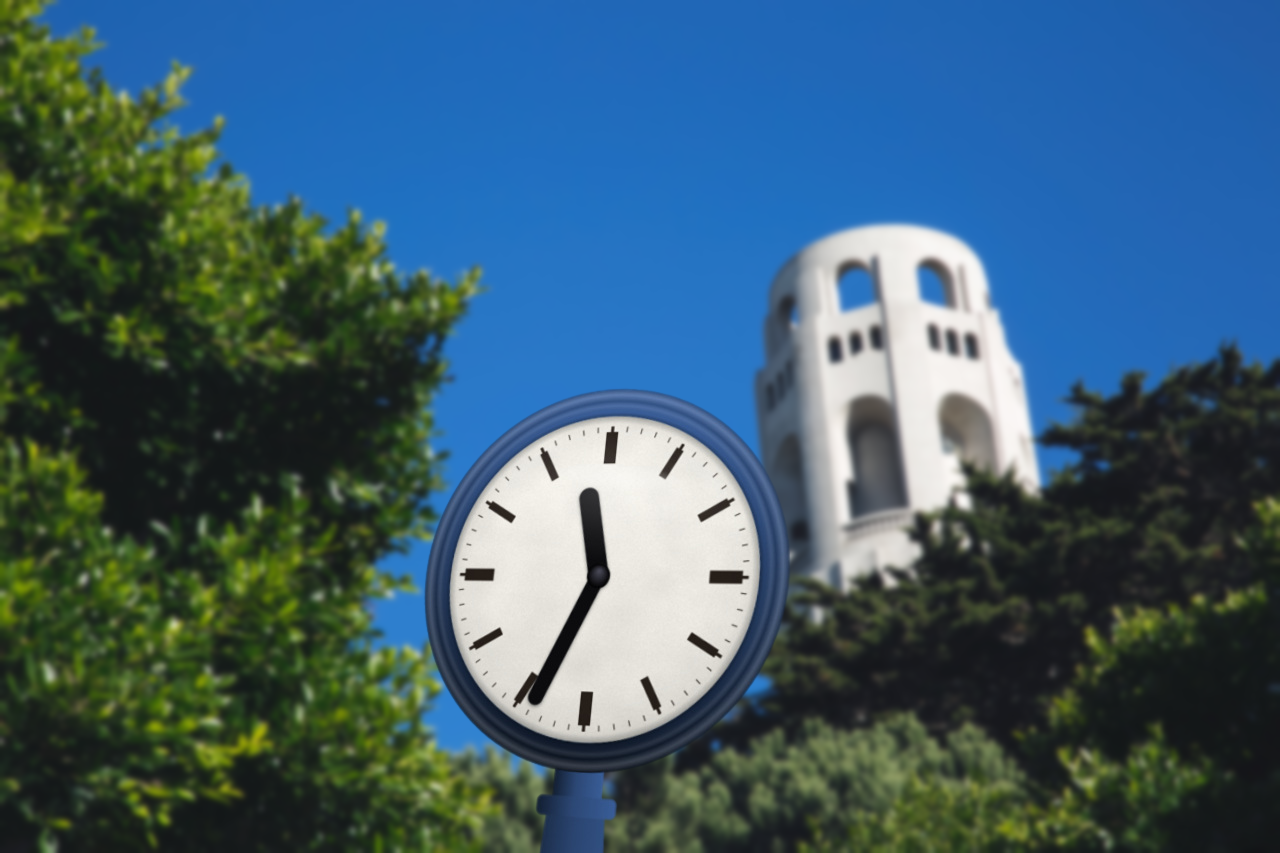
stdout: 11 h 34 min
